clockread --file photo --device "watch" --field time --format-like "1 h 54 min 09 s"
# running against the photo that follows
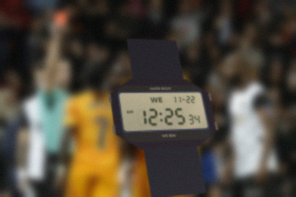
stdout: 12 h 25 min 34 s
